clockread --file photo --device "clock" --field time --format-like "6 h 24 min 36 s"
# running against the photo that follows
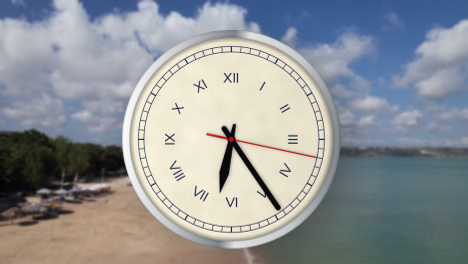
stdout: 6 h 24 min 17 s
